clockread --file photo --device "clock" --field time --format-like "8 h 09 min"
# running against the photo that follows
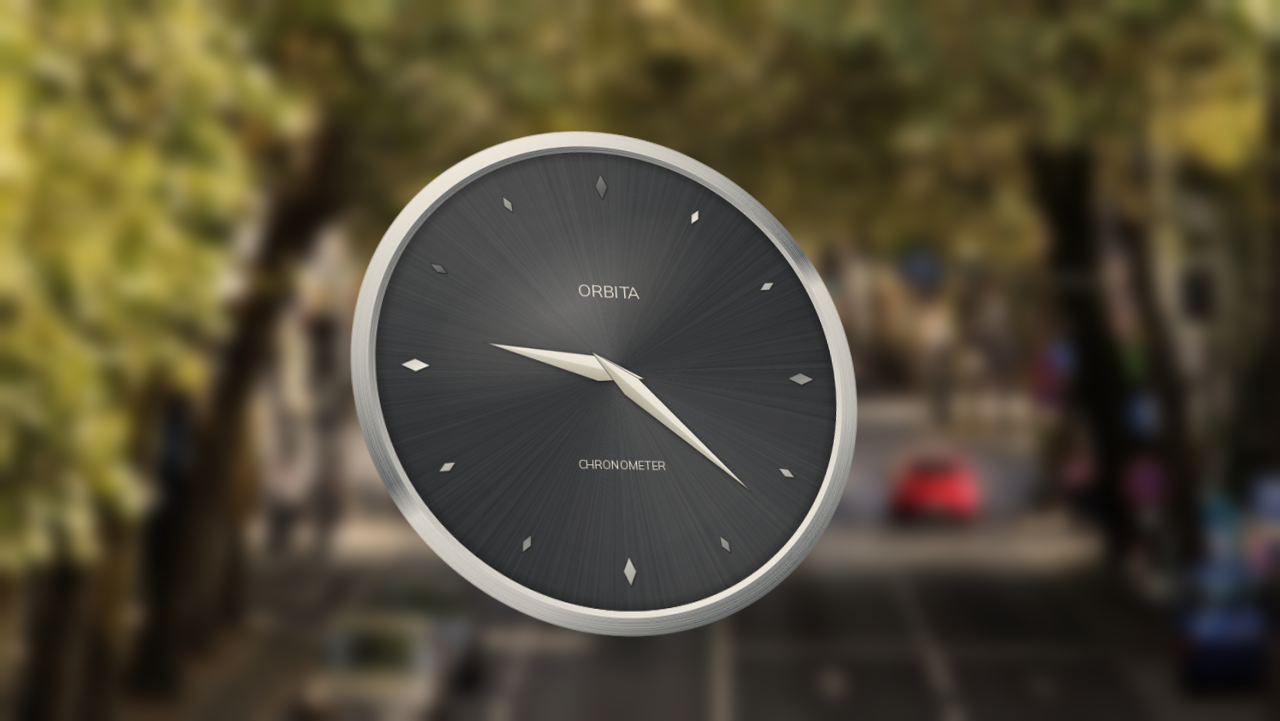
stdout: 9 h 22 min
